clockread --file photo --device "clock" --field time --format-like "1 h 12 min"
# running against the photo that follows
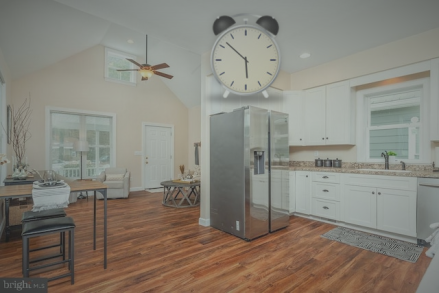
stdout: 5 h 52 min
